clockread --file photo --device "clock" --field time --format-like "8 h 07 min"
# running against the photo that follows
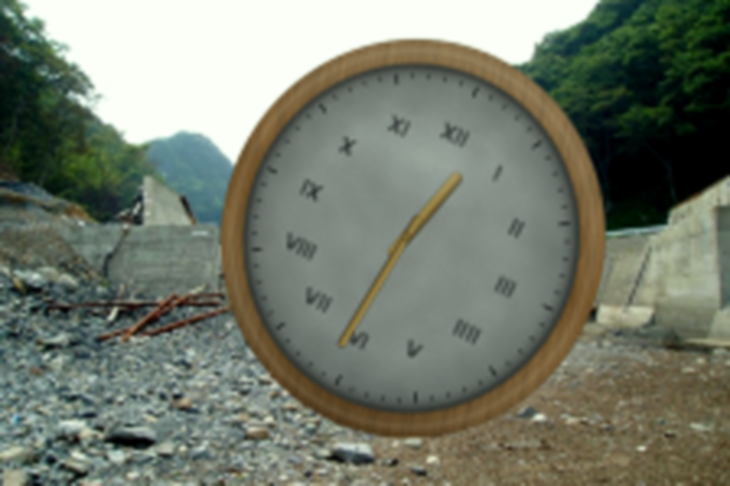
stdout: 12 h 31 min
